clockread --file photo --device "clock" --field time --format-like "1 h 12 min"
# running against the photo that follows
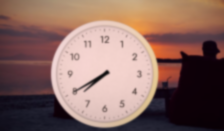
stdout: 7 h 40 min
